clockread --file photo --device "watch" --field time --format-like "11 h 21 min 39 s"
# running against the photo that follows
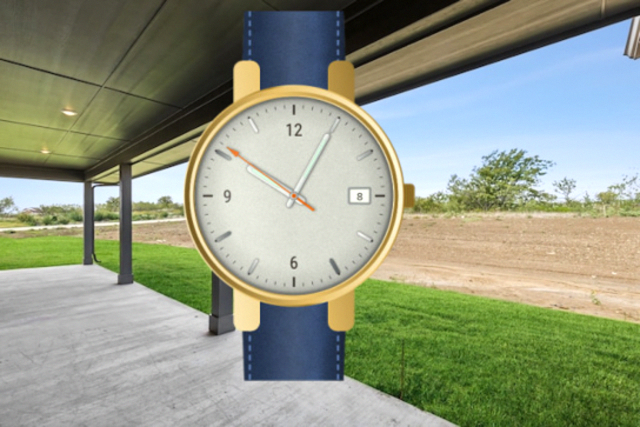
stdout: 10 h 04 min 51 s
